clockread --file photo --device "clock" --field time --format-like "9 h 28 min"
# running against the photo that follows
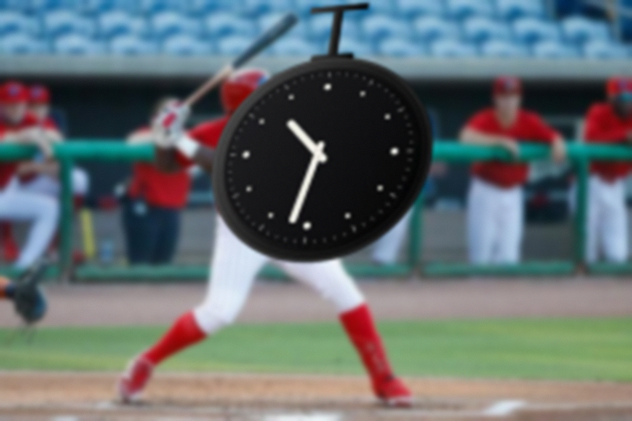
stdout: 10 h 32 min
